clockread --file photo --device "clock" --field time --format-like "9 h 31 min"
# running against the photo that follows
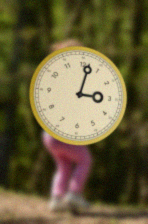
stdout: 3 h 02 min
